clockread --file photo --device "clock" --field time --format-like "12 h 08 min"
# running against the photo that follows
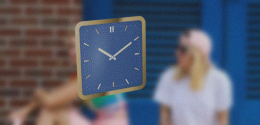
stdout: 10 h 10 min
